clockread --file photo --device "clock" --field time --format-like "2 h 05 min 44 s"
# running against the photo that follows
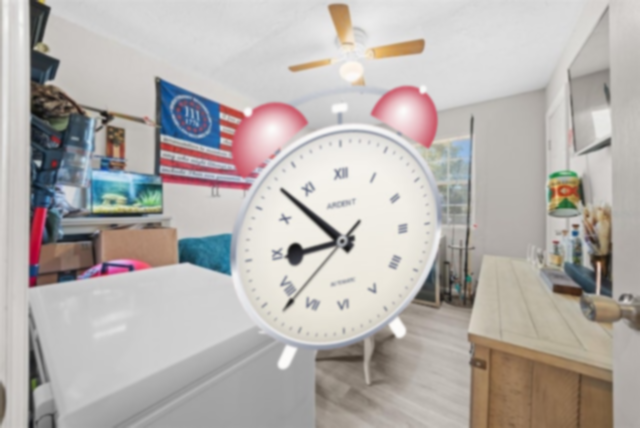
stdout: 8 h 52 min 38 s
